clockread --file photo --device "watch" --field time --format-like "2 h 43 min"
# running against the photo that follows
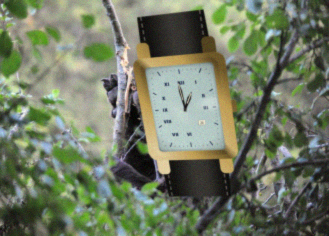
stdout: 12 h 59 min
